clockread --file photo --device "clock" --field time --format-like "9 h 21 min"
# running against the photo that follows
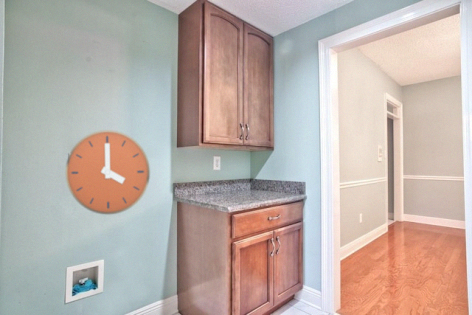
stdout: 4 h 00 min
